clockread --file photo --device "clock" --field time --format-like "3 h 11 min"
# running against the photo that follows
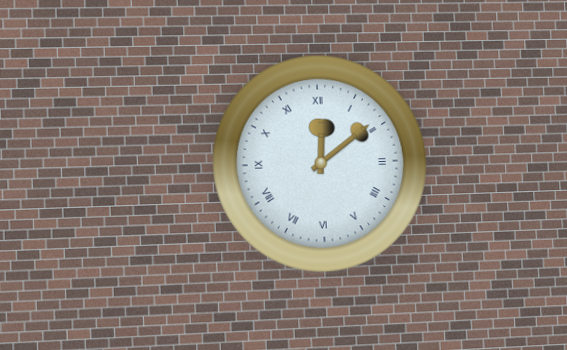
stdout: 12 h 09 min
